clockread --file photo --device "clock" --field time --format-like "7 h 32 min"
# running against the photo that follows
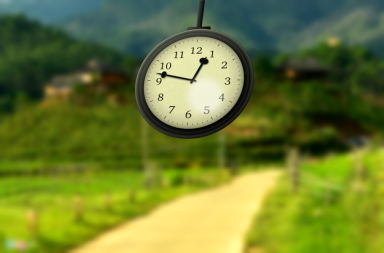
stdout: 12 h 47 min
